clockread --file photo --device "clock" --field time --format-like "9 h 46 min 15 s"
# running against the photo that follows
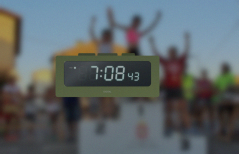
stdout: 7 h 08 min 43 s
